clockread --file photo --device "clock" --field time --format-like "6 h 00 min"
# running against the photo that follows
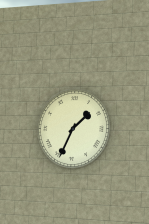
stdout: 1 h 34 min
